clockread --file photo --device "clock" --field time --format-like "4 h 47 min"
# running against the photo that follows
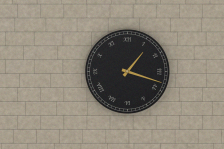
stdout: 1 h 18 min
